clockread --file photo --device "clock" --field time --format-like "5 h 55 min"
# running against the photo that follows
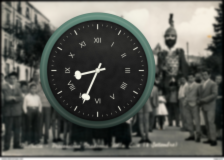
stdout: 8 h 34 min
